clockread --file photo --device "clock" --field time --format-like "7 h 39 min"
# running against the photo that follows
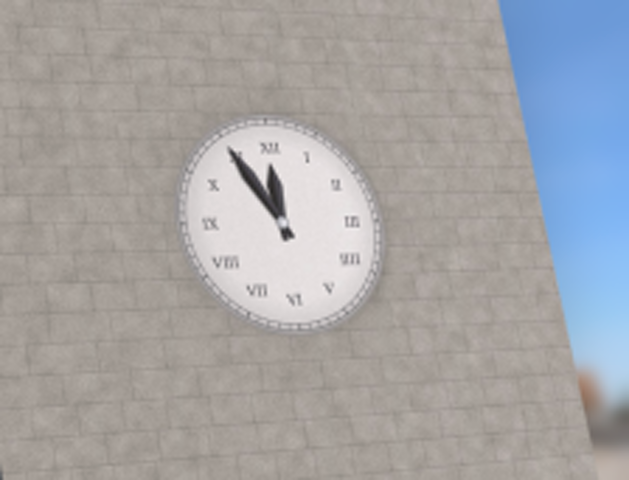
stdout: 11 h 55 min
